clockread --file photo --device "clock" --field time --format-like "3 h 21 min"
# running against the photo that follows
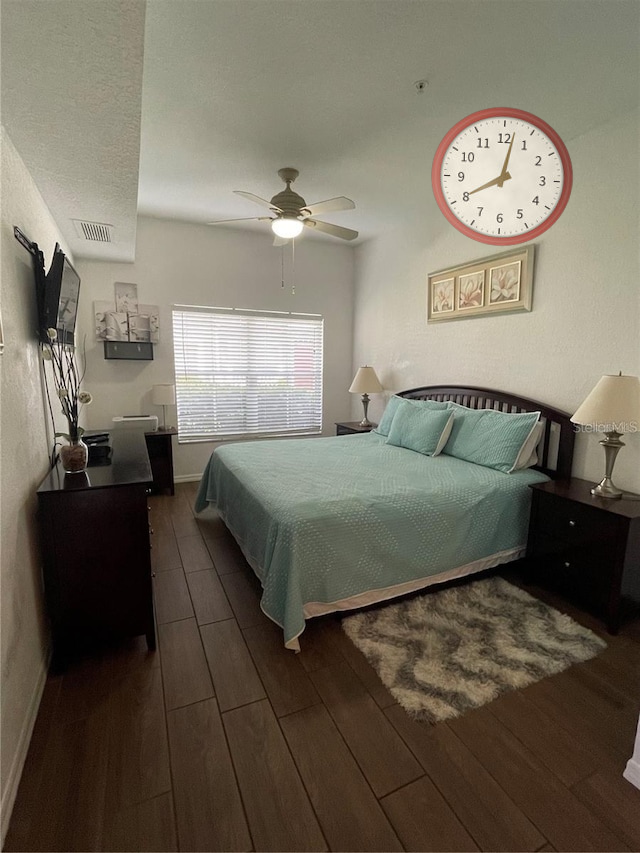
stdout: 8 h 02 min
